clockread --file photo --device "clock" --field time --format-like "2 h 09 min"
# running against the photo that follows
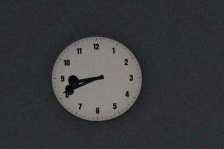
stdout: 8 h 41 min
